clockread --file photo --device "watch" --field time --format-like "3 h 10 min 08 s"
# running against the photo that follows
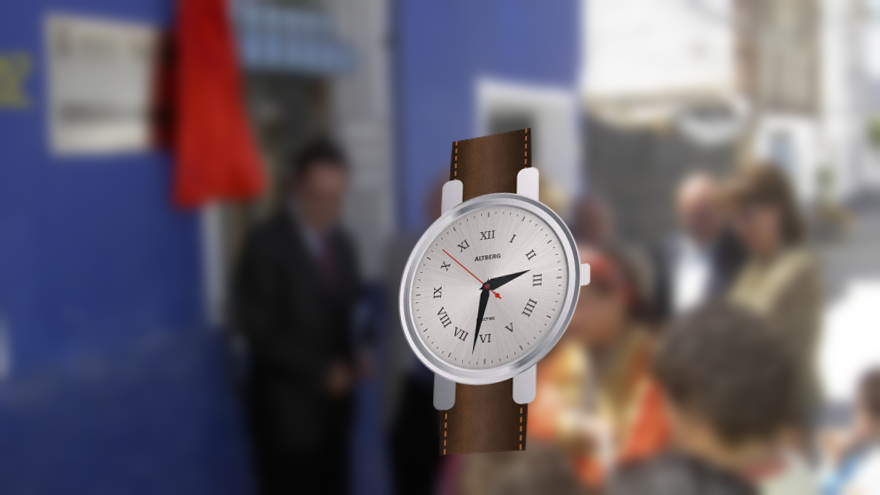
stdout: 2 h 31 min 52 s
